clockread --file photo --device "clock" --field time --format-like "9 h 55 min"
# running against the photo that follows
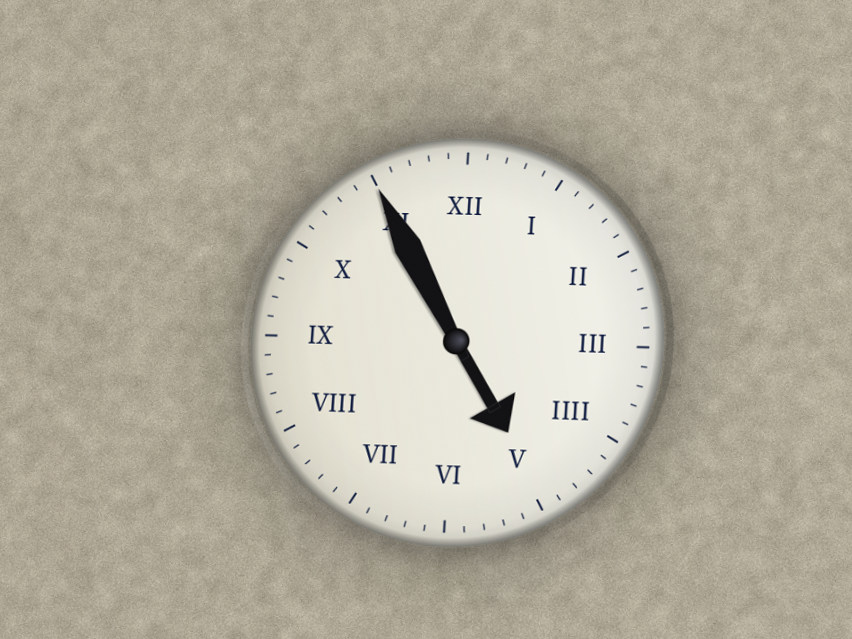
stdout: 4 h 55 min
